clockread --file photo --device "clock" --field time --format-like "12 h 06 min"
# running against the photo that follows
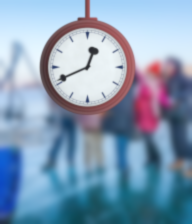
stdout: 12 h 41 min
